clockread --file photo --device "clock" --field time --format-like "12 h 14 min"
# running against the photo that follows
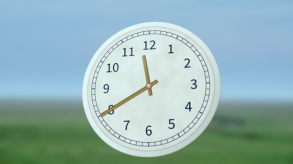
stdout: 11 h 40 min
